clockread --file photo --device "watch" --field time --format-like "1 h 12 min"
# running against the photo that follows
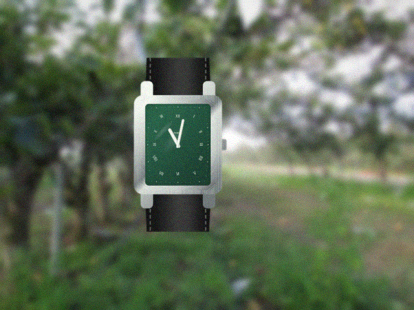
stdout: 11 h 02 min
